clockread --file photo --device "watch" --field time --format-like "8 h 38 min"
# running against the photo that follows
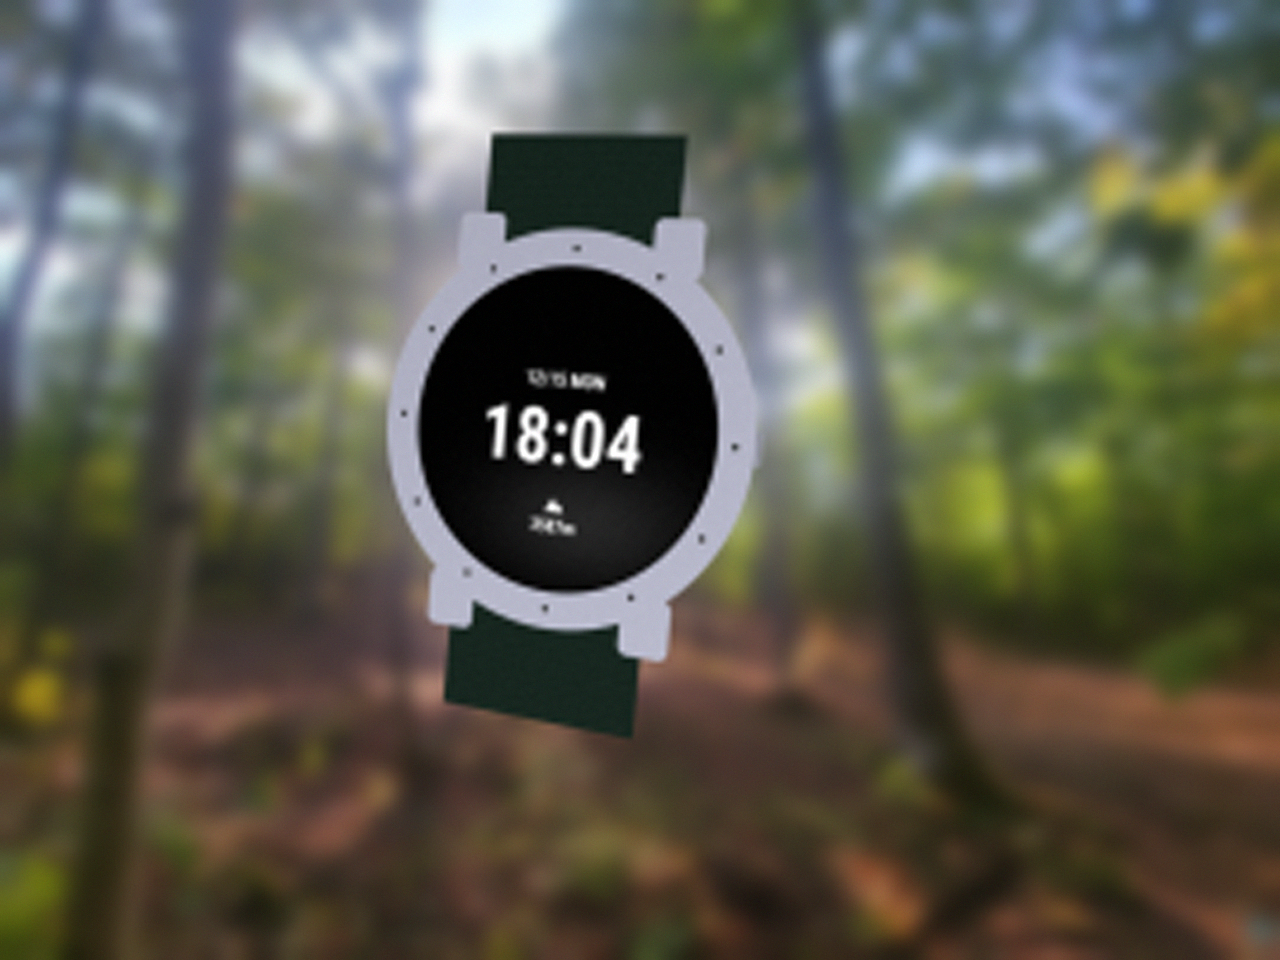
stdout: 18 h 04 min
